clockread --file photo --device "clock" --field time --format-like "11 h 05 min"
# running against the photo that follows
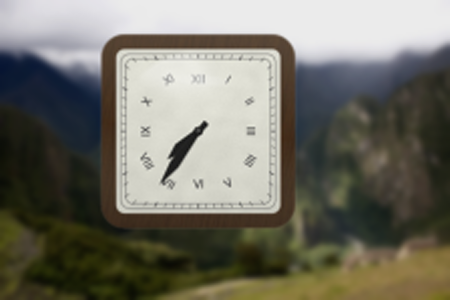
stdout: 7 h 36 min
